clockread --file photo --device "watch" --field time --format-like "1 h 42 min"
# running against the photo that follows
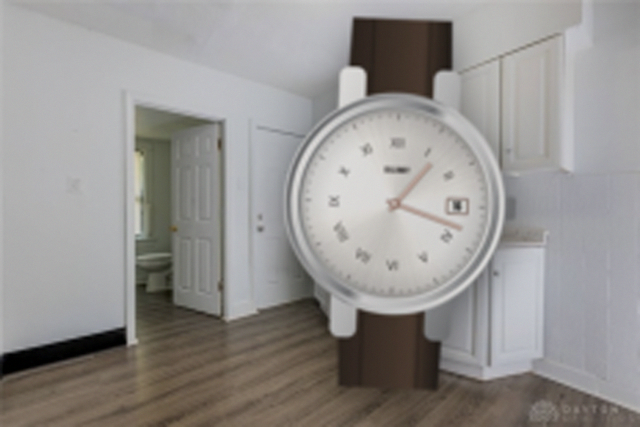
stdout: 1 h 18 min
